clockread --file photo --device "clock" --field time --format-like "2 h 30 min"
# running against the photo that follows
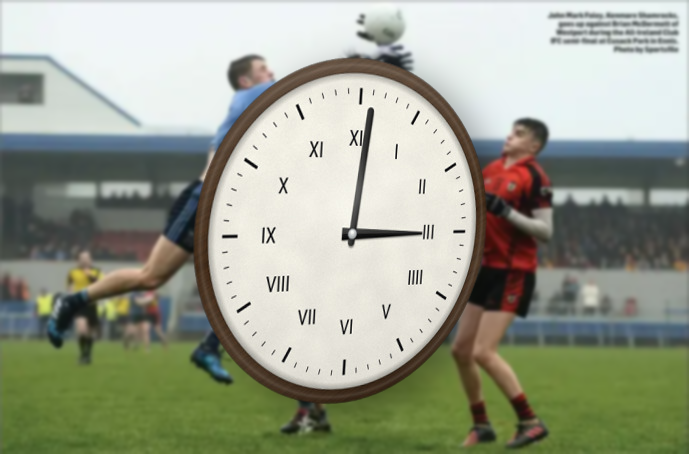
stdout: 3 h 01 min
